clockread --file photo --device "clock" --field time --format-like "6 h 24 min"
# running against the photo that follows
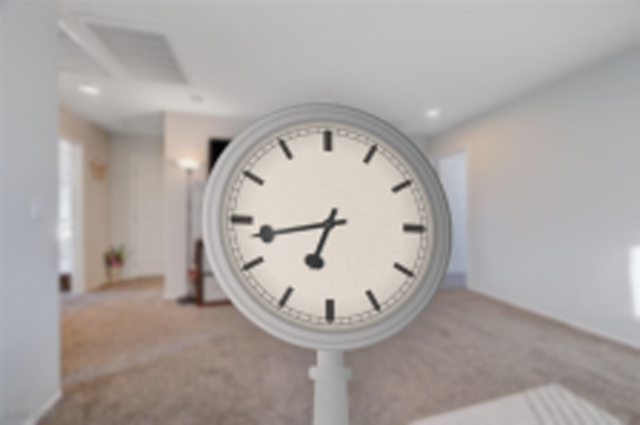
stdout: 6 h 43 min
